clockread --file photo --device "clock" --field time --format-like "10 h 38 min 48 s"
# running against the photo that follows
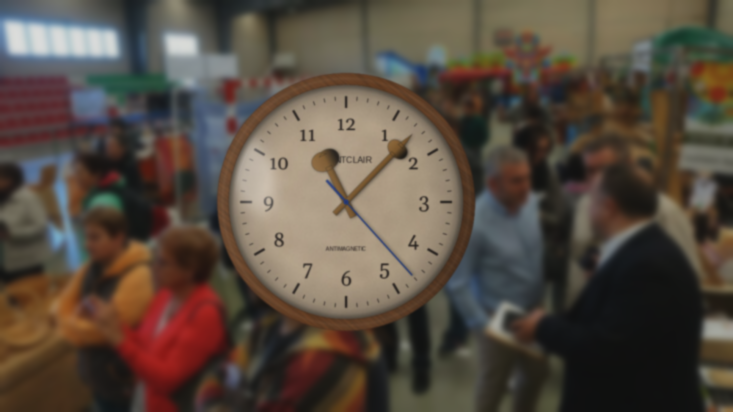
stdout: 11 h 07 min 23 s
